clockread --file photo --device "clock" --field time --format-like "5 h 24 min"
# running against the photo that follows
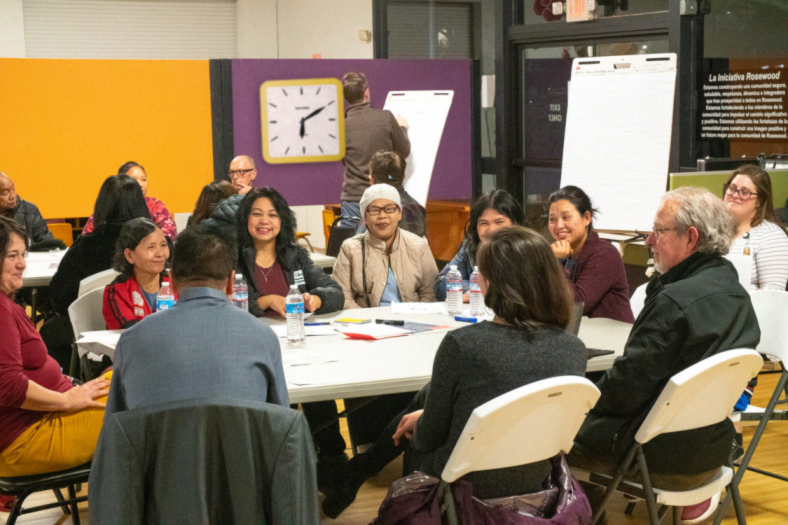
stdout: 6 h 10 min
